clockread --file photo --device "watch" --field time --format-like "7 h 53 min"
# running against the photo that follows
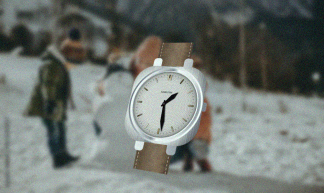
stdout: 1 h 29 min
